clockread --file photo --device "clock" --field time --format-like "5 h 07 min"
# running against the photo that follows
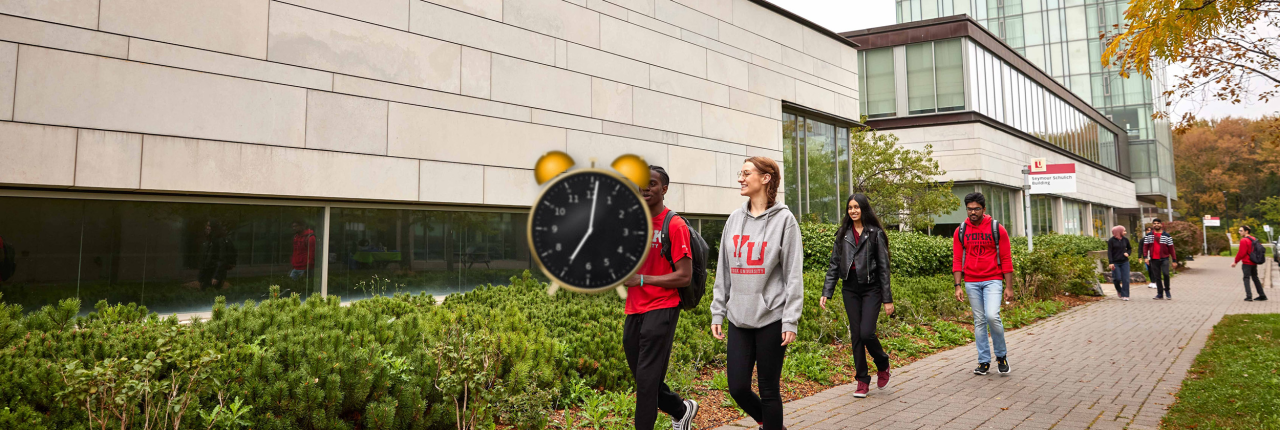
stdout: 7 h 01 min
